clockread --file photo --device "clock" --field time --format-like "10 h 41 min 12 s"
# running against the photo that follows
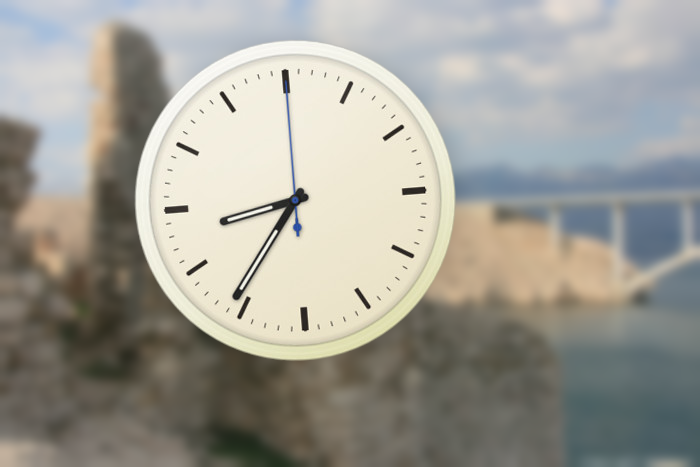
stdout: 8 h 36 min 00 s
